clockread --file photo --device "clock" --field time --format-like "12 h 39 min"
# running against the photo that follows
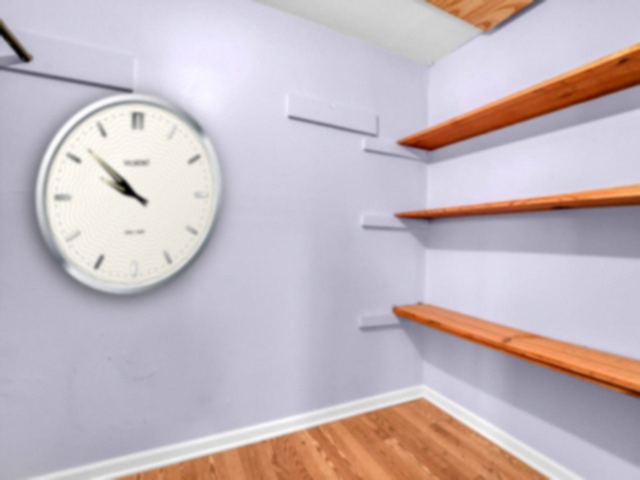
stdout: 9 h 52 min
